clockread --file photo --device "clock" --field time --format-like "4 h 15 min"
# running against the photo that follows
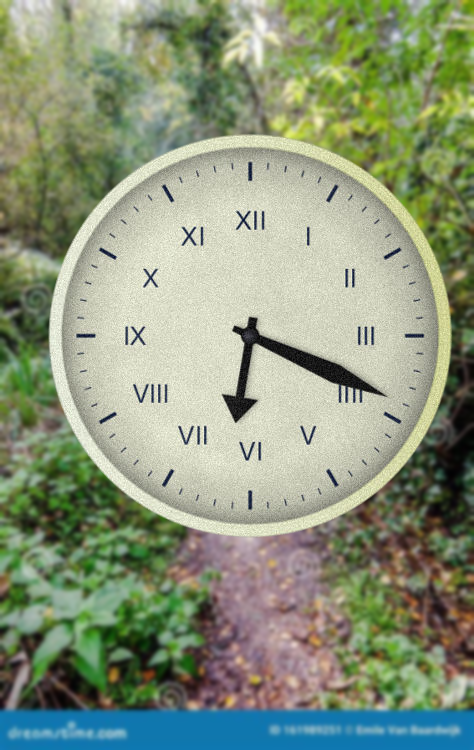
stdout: 6 h 19 min
